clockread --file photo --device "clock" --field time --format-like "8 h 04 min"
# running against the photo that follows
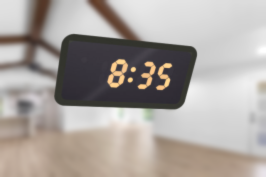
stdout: 8 h 35 min
